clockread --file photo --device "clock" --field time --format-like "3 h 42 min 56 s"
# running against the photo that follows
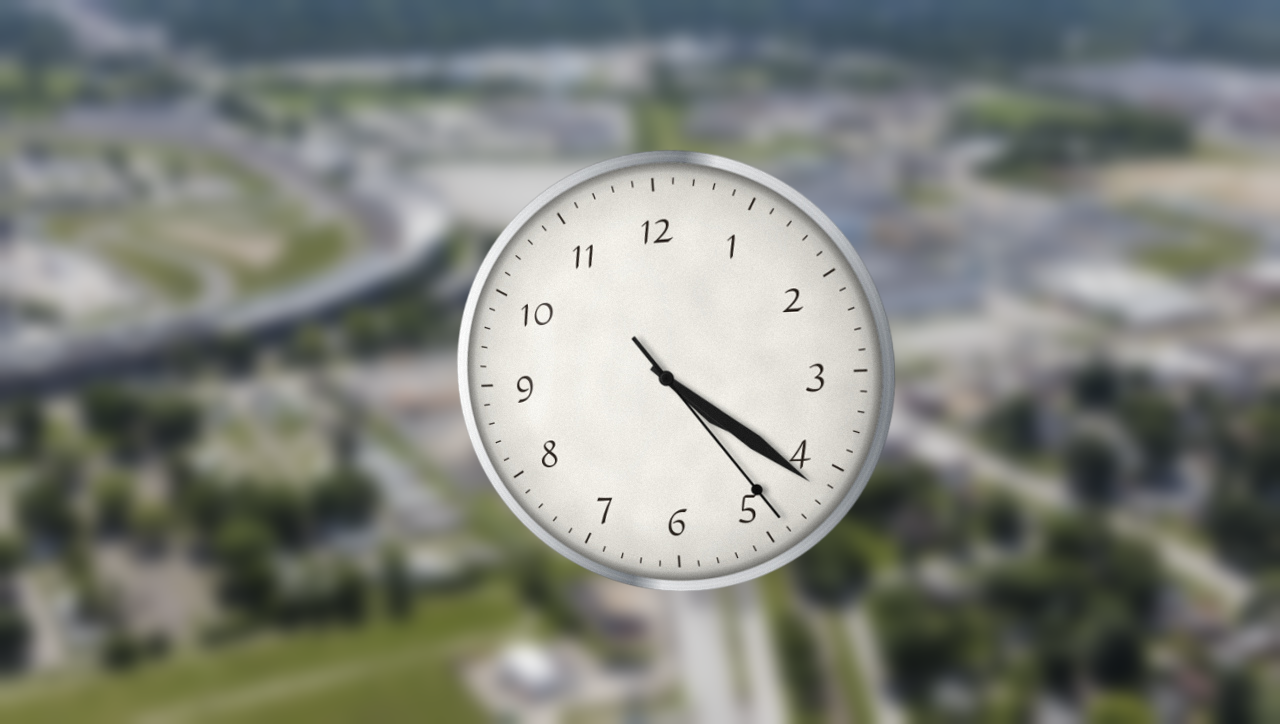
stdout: 4 h 21 min 24 s
